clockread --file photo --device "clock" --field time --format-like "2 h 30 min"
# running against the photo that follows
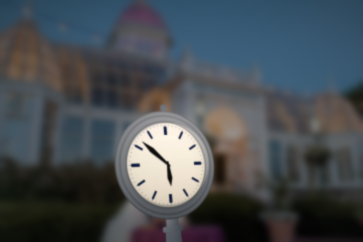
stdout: 5 h 52 min
